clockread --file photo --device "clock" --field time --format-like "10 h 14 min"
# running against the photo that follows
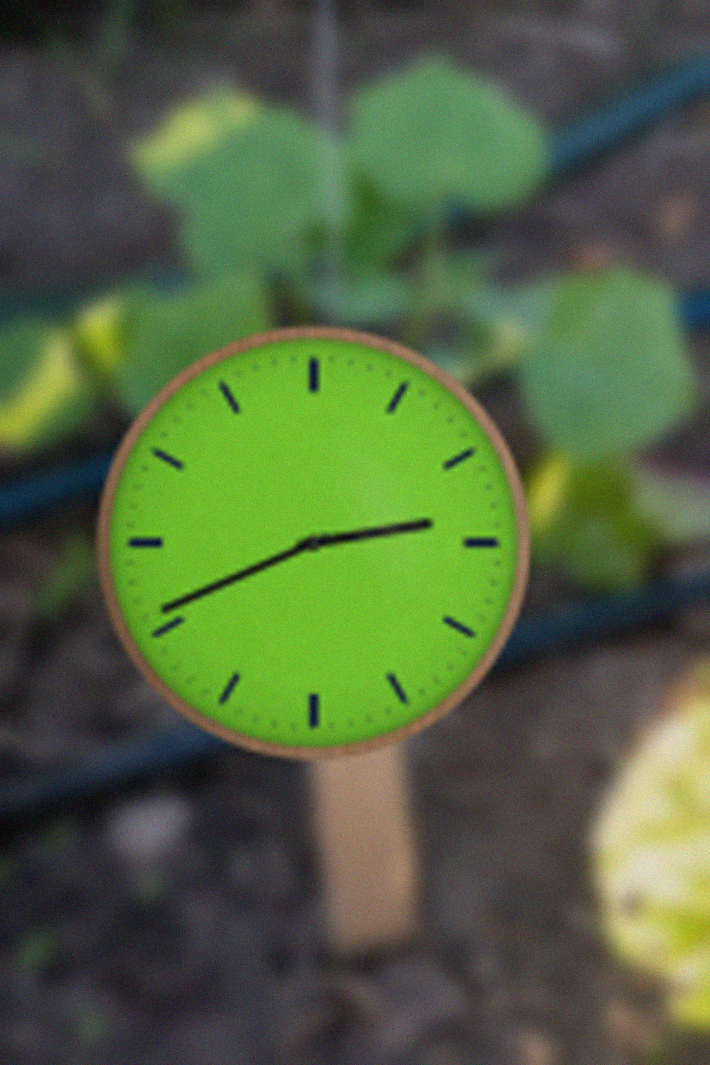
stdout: 2 h 41 min
